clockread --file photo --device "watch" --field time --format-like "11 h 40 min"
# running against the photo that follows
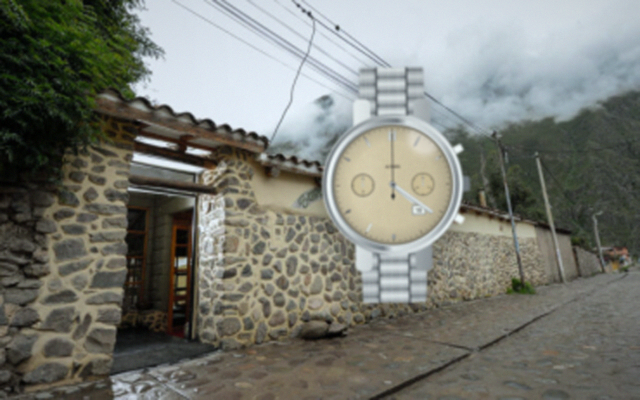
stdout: 4 h 21 min
